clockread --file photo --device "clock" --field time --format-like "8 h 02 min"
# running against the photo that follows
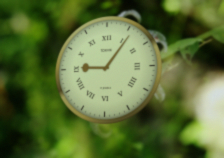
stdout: 9 h 06 min
